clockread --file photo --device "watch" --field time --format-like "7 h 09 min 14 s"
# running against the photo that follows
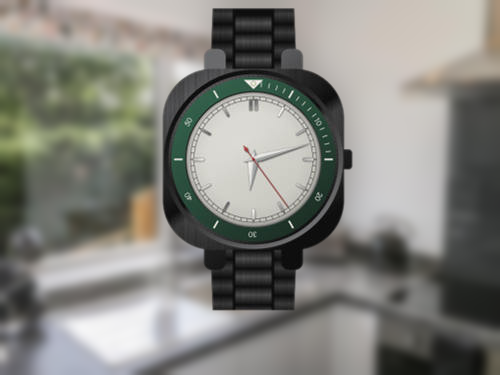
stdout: 6 h 12 min 24 s
